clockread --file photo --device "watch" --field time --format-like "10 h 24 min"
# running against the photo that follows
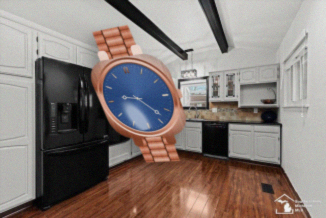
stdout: 9 h 23 min
